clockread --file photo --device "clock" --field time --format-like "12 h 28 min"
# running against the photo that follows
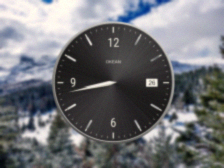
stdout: 8 h 43 min
